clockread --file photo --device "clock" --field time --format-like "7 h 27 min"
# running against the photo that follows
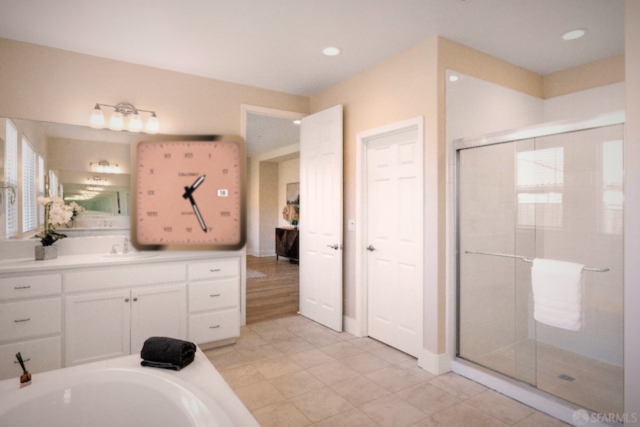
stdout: 1 h 26 min
